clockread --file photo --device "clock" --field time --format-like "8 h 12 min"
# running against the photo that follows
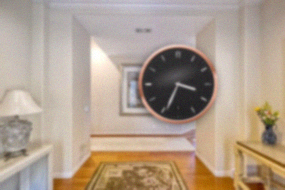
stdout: 3 h 34 min
